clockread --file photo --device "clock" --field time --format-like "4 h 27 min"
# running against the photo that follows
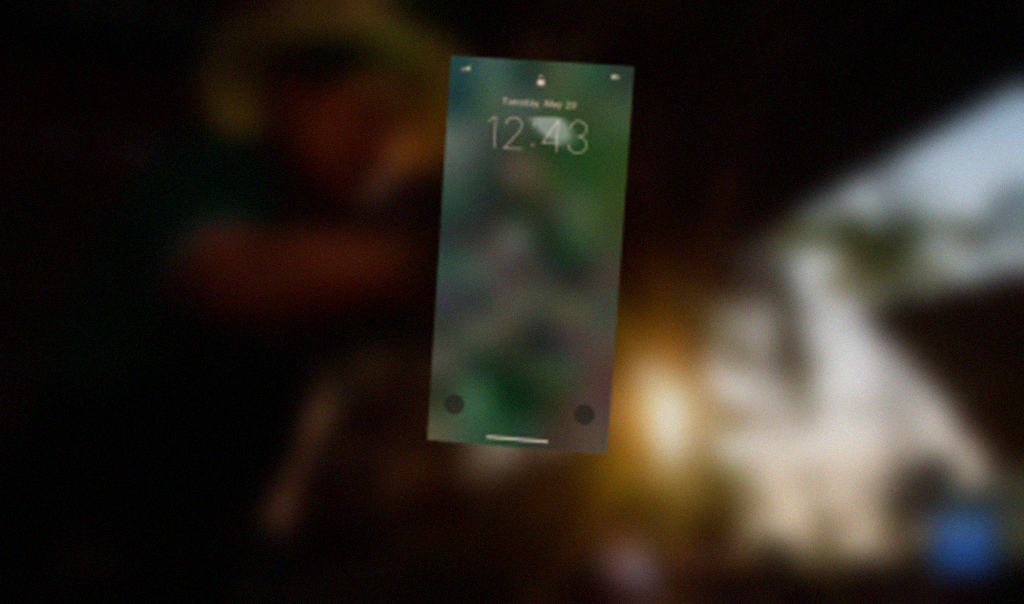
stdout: 12 h 43 min
